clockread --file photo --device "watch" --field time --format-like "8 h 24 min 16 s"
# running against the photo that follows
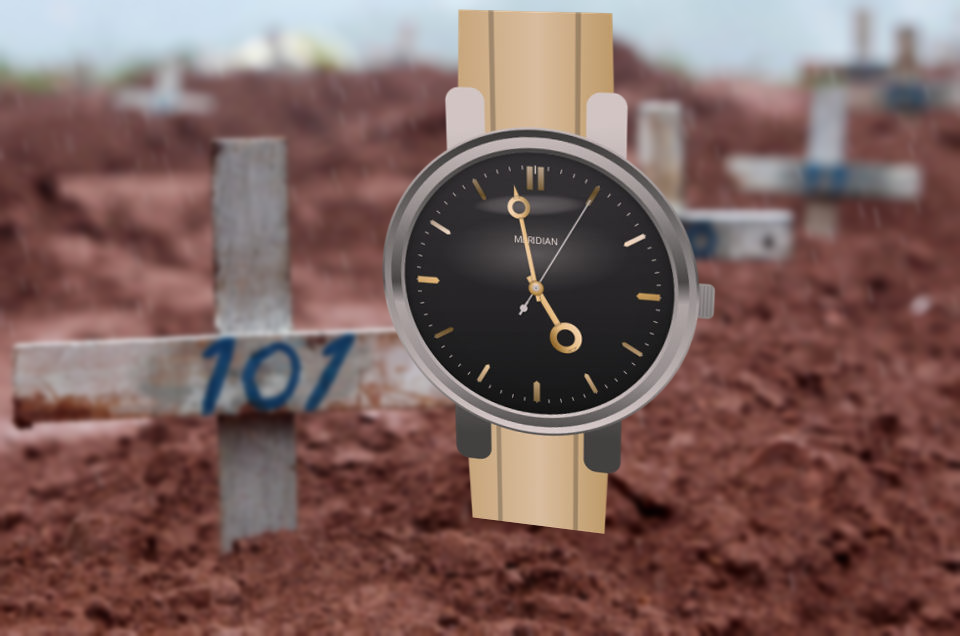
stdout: 4 h 58 min 05 s
